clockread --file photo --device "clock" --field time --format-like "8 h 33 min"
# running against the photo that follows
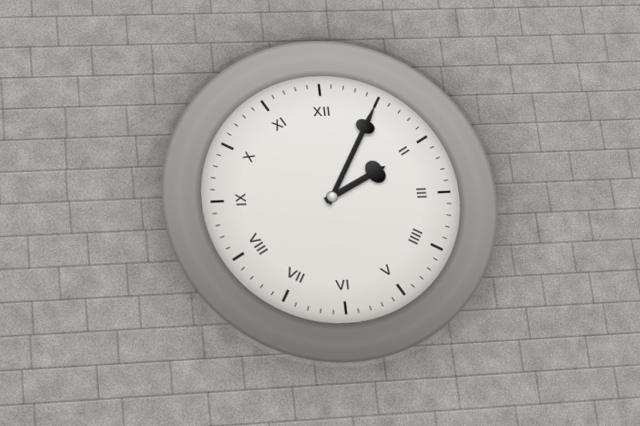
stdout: 2 h 05 min
